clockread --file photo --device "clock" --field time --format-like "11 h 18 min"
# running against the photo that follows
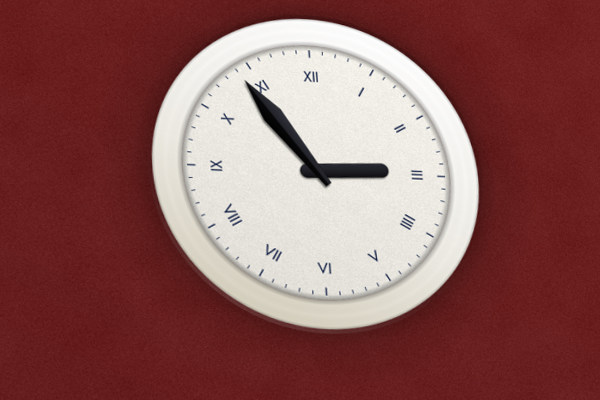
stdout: 2 h 54 min
